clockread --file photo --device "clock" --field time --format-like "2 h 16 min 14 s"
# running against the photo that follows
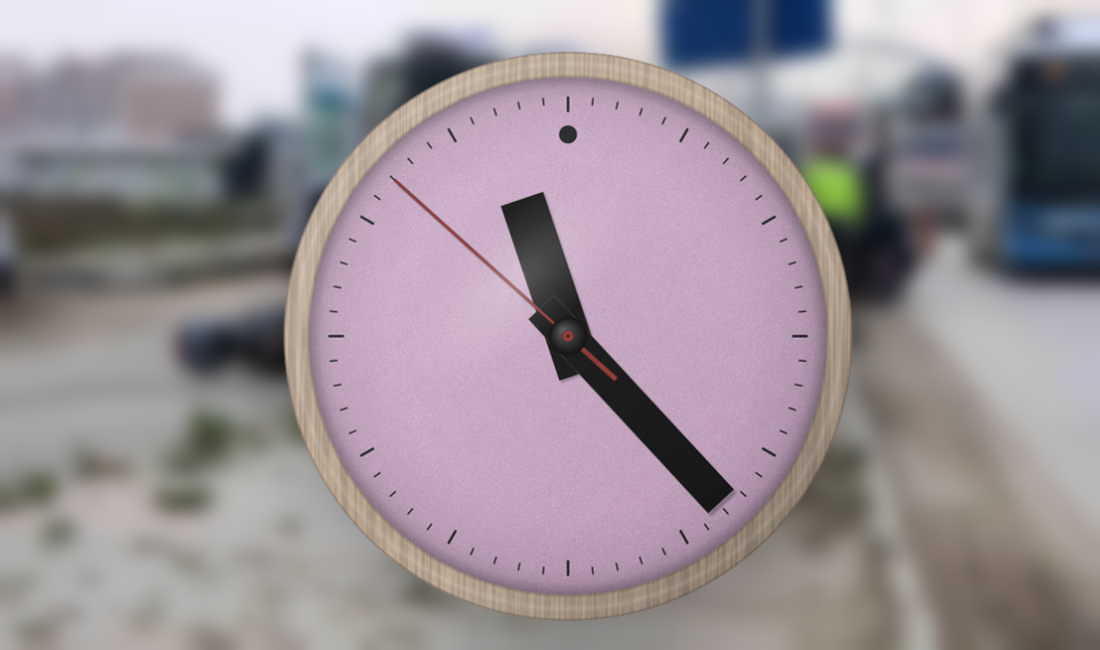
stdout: 11 h 22 min 52 s
